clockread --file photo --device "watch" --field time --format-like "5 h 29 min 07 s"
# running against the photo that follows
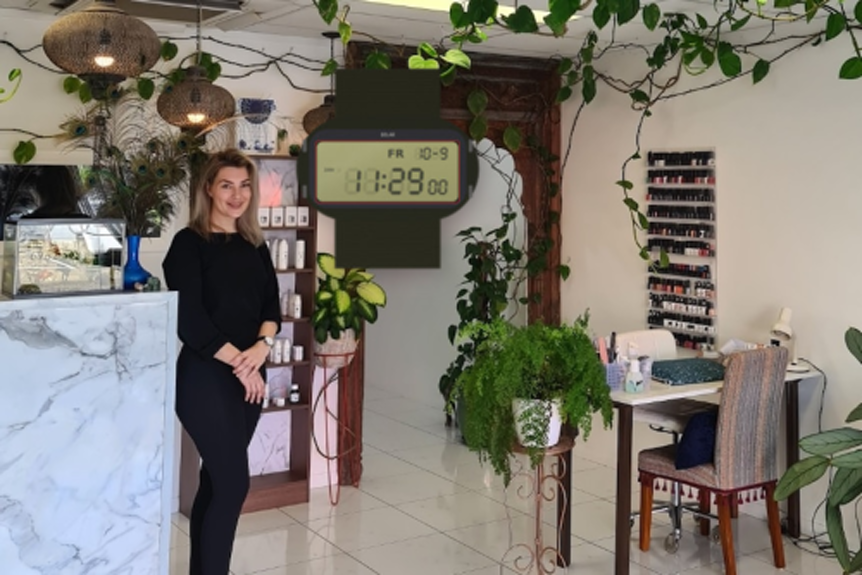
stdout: 11 h 29 min 00 s
